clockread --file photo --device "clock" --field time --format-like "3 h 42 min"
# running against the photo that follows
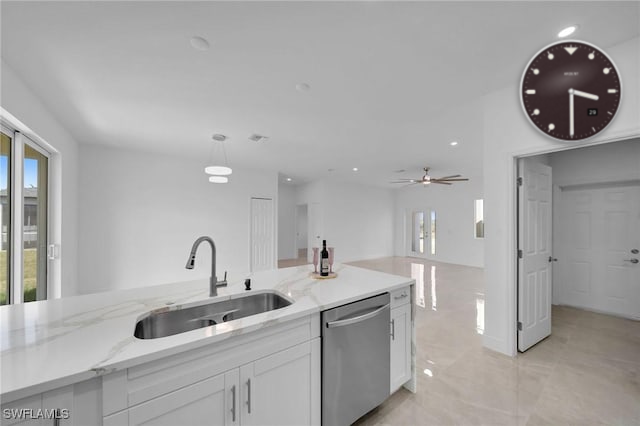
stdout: 3 h 30 min
